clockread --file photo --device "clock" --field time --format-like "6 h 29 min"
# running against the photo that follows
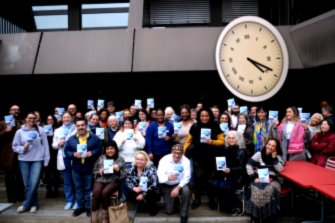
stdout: 4 h 19 min
